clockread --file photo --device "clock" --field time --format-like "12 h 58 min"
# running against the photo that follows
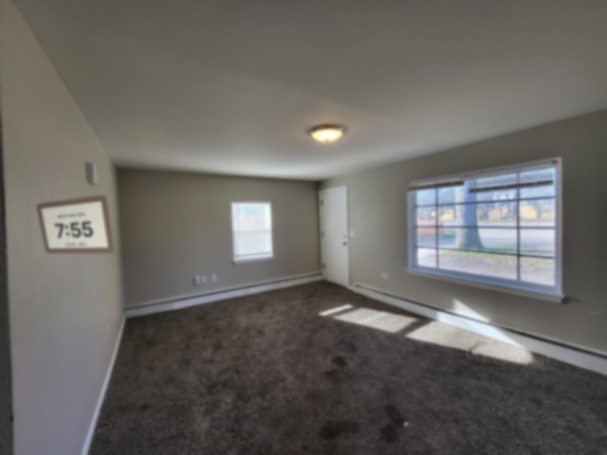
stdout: 7 h 55 min
